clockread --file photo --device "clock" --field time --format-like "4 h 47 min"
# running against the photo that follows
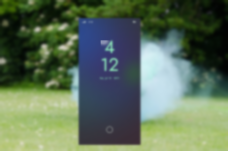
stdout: 4 h 12 min
